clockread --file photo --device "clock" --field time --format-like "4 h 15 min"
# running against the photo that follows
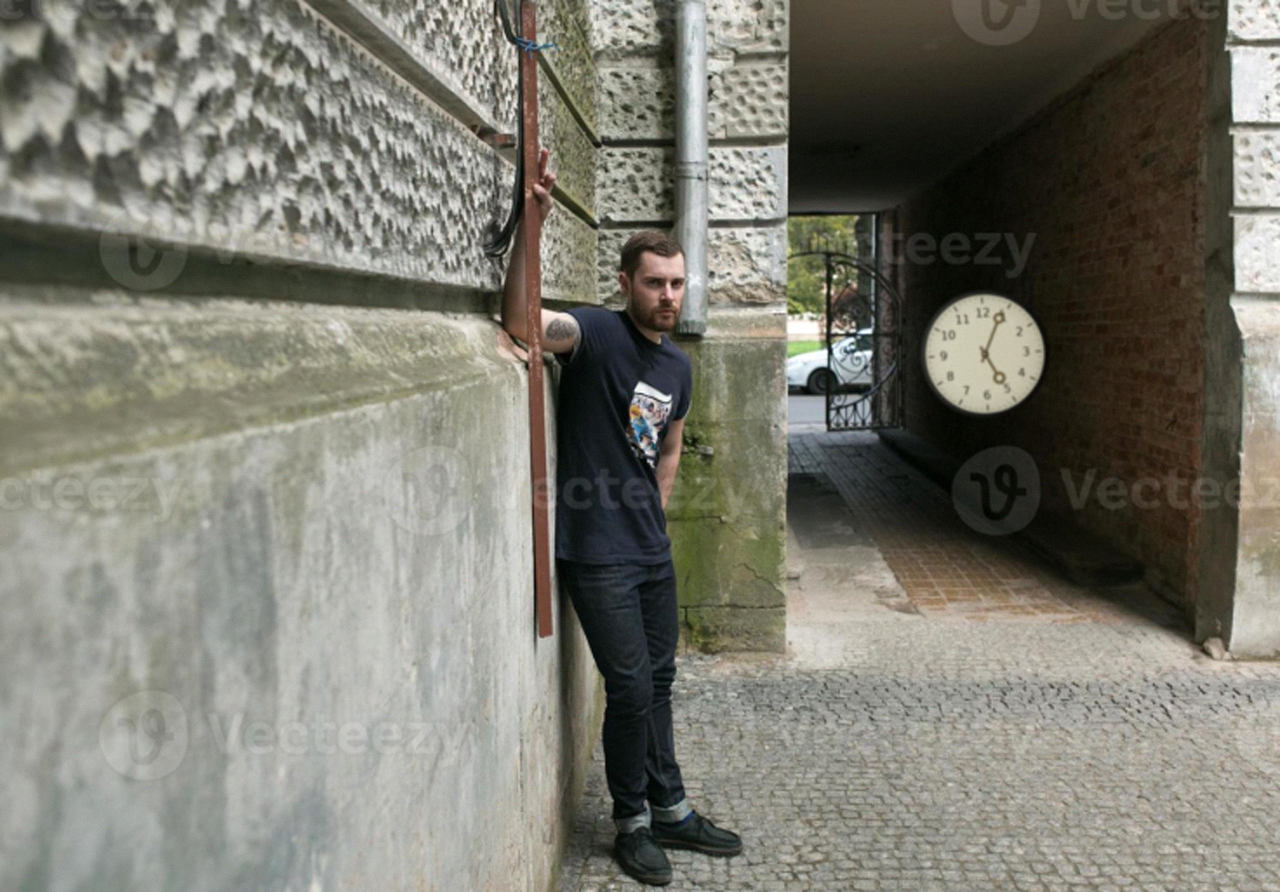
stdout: 5 h 04 min
